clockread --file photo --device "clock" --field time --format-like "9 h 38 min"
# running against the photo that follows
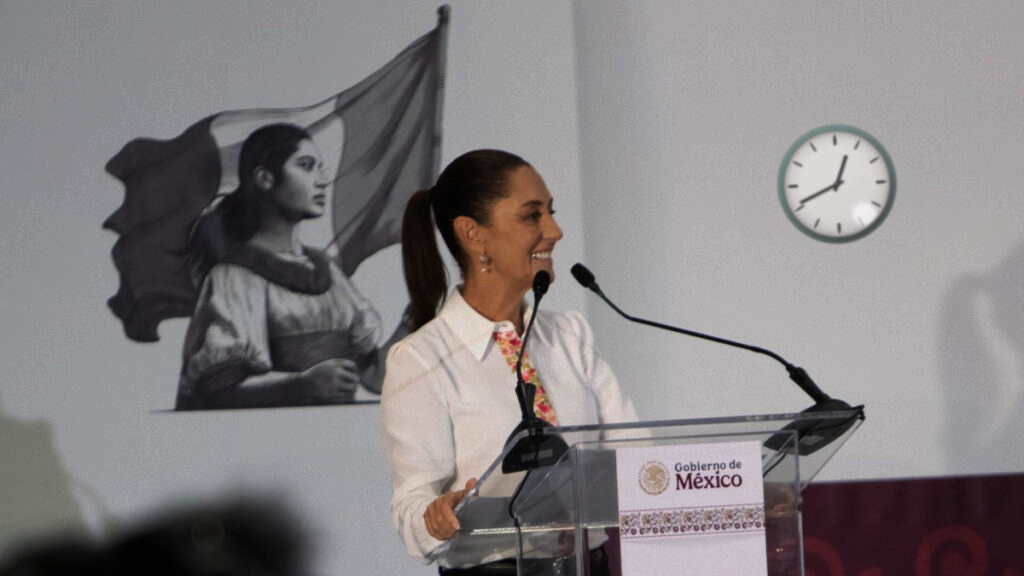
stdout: 12 h 41 min
